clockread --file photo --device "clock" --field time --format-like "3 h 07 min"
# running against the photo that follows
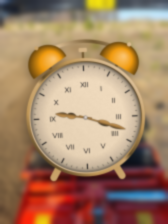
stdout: 9 h 18 min
